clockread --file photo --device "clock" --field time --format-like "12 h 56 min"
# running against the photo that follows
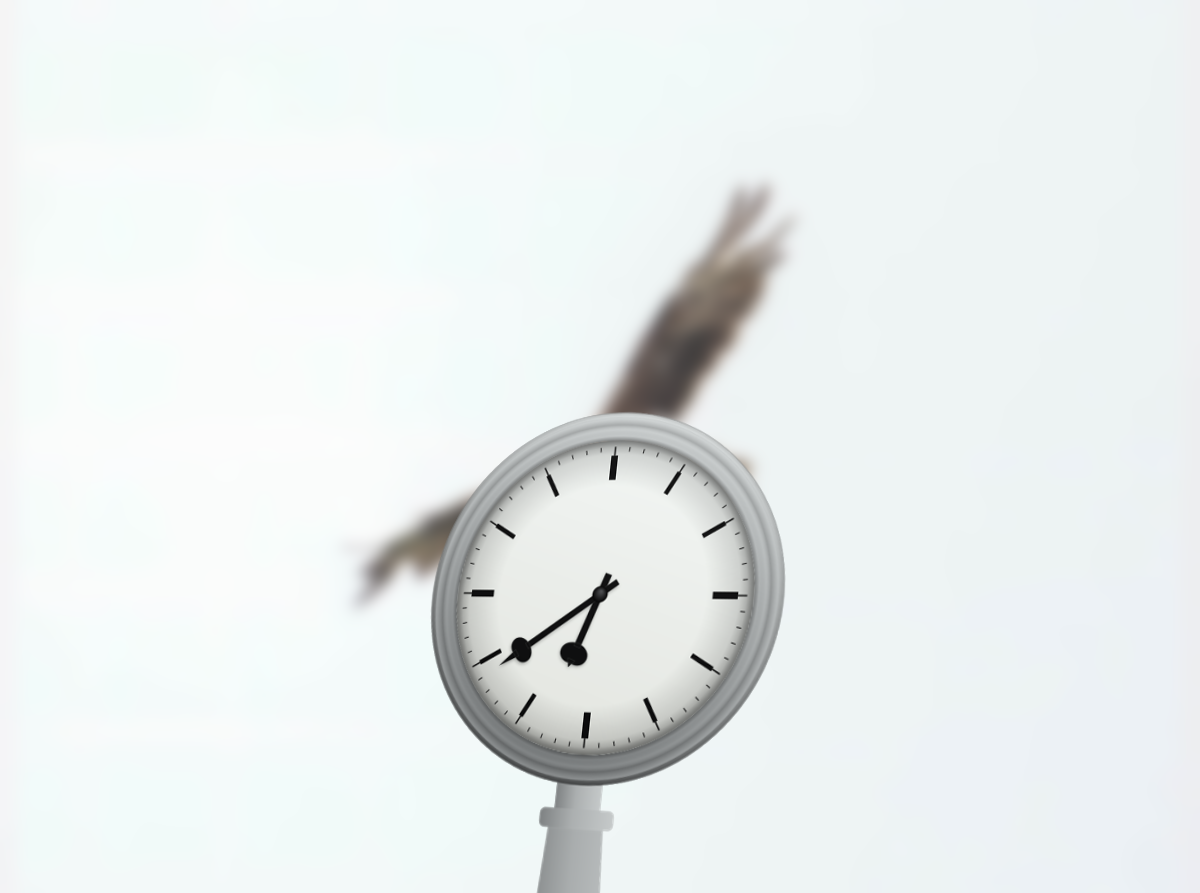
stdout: 6 h 39 min
